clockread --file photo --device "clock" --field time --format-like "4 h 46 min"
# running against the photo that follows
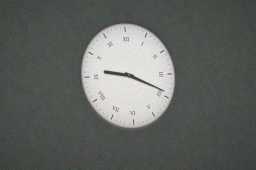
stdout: 9 h 19 min
